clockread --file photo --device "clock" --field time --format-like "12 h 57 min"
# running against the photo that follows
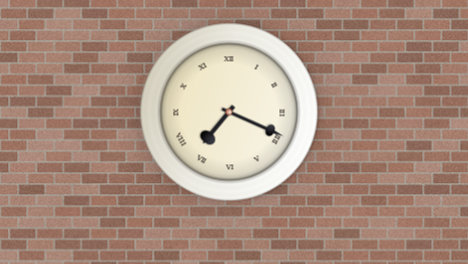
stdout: 7 h 19 min
